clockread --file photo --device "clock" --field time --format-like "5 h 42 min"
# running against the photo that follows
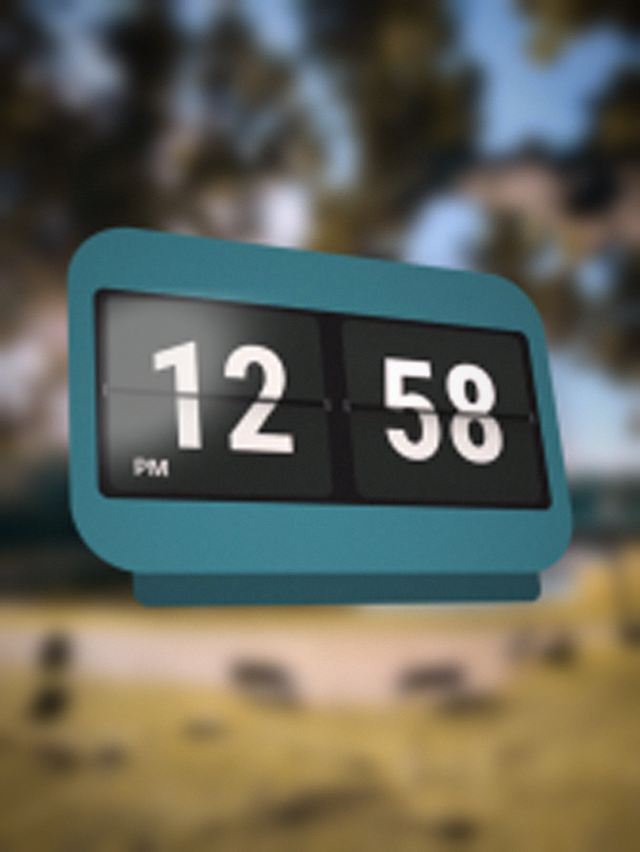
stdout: 12 h 58 min
